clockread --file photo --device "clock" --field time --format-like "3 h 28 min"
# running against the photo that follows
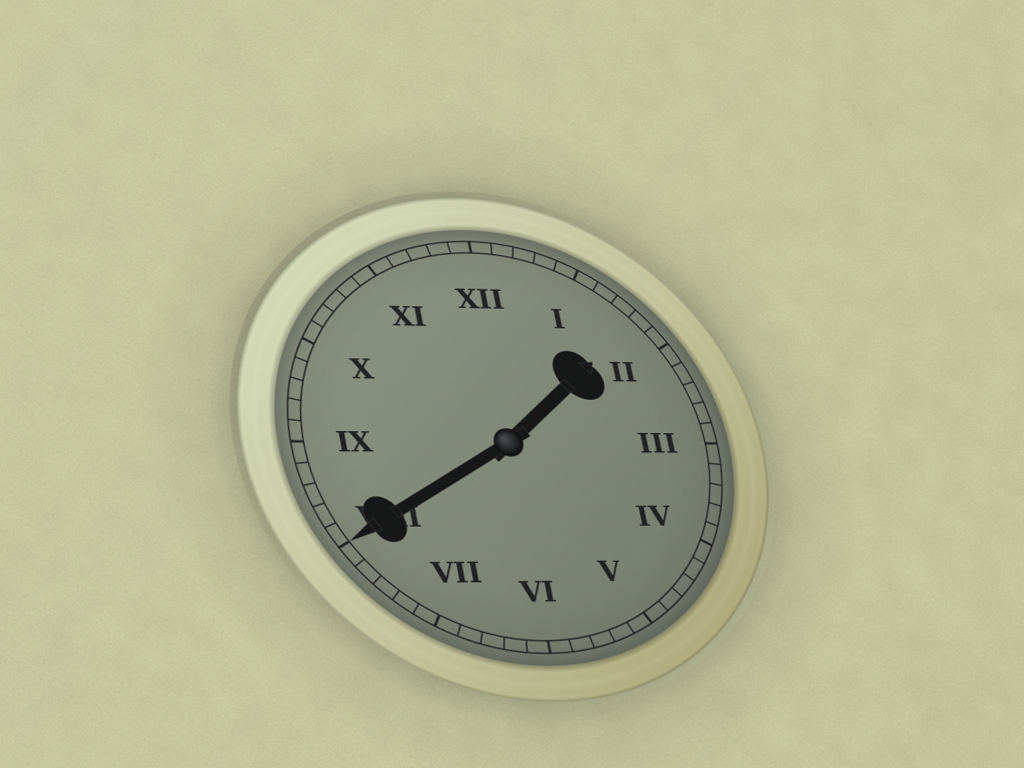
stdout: 1 h 40 min
